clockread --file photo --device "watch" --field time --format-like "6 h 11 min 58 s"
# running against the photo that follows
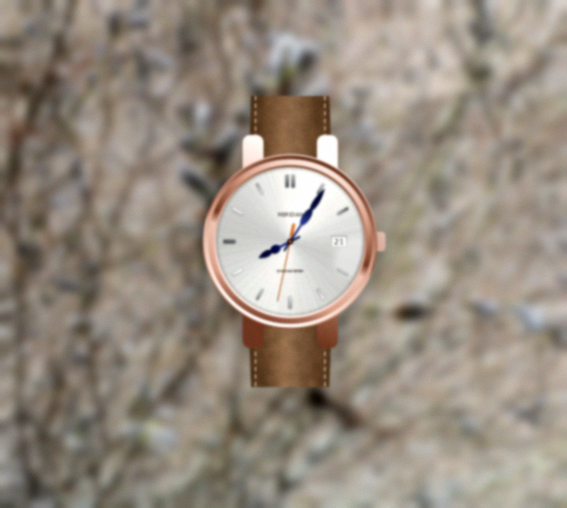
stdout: 8 h 05 min 32 s
